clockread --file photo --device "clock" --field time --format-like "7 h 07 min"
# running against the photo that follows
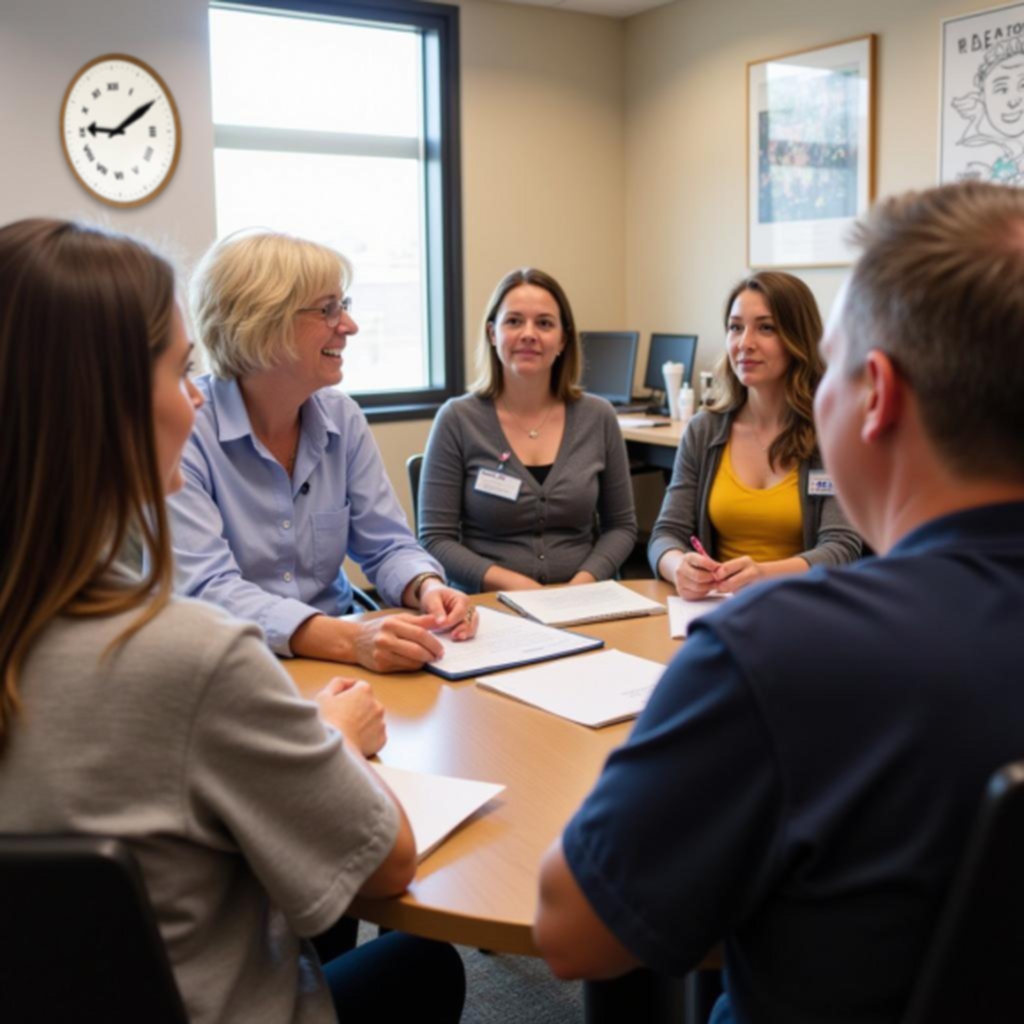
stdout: 9 h 10 min
